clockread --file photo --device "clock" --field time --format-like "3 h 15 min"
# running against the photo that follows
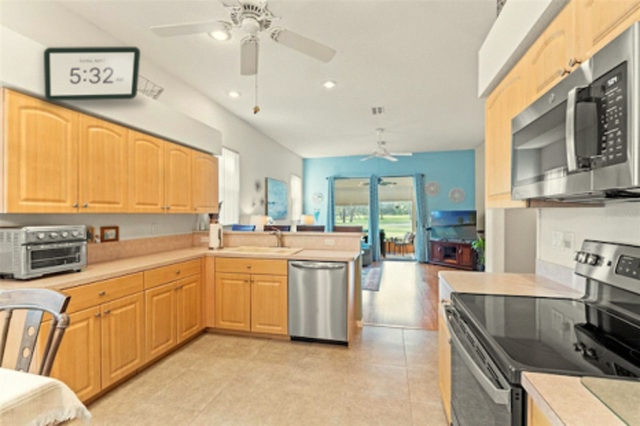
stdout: 5 h 32 min
